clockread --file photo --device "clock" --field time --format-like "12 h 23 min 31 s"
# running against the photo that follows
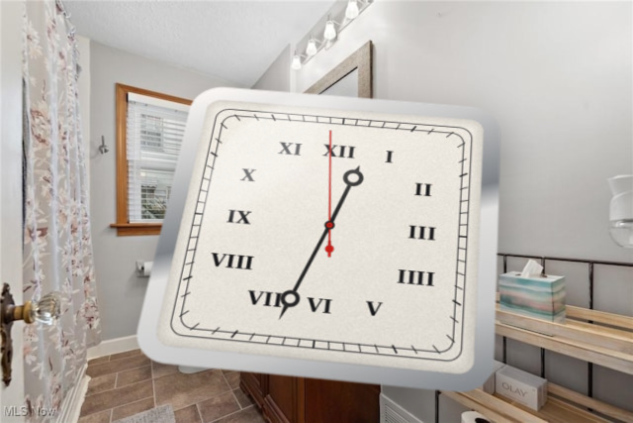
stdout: 12 h 32 min 59 s
